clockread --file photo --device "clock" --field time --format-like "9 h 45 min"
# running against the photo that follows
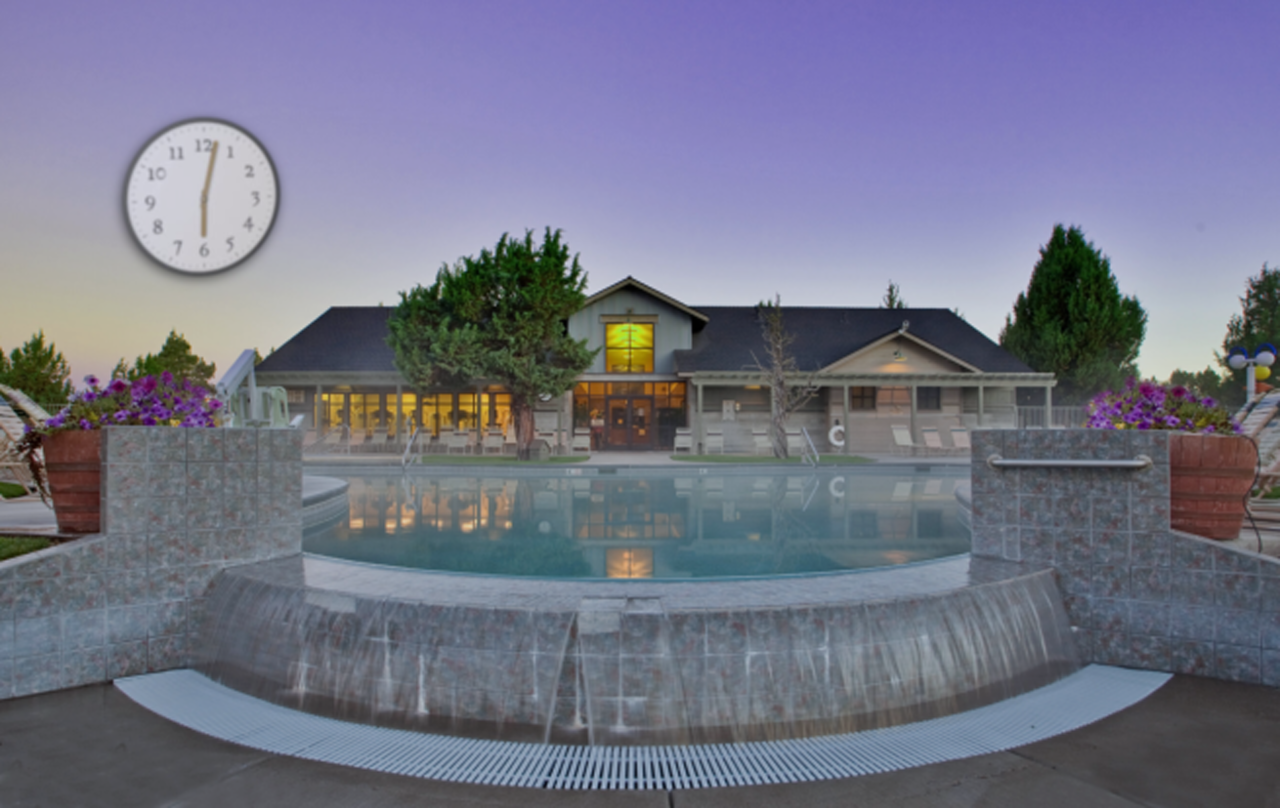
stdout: 6 h 02 min
